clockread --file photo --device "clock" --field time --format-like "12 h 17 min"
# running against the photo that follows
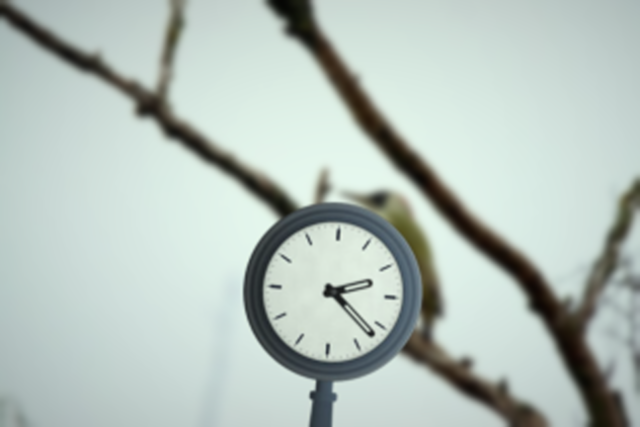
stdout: 2 h 22 min
